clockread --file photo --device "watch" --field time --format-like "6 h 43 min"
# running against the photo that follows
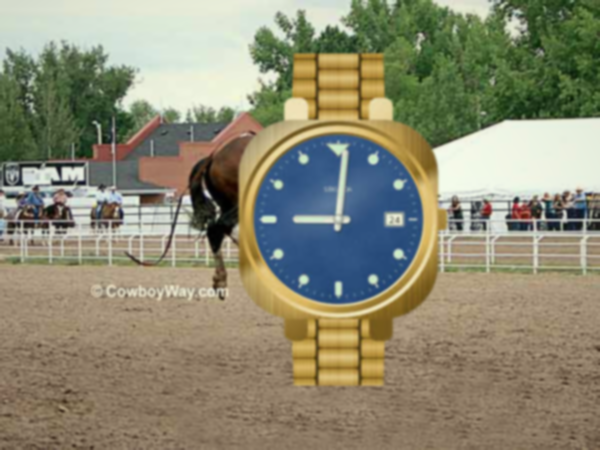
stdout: 9 h 01 min
